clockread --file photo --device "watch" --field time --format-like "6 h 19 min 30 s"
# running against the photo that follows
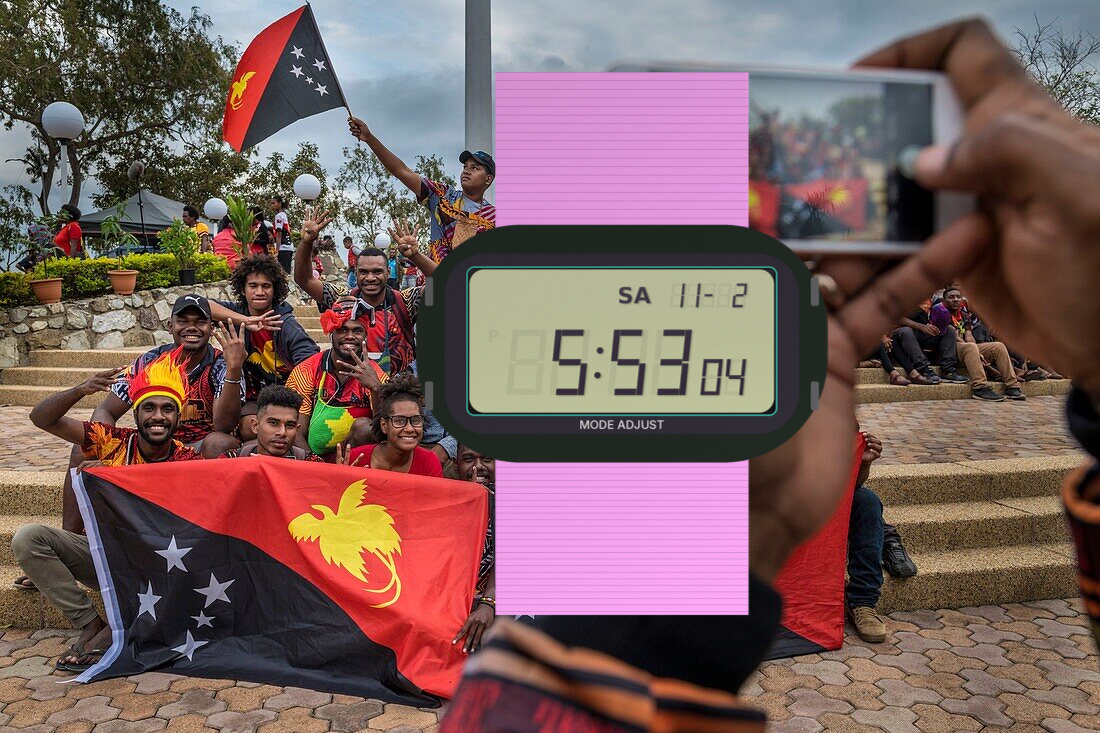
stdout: 5 h 53 min 04 s
